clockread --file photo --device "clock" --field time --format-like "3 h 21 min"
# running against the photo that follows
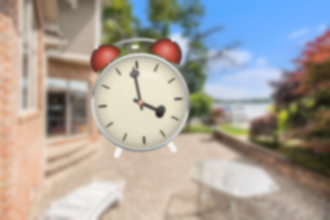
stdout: 3 h 59 min
